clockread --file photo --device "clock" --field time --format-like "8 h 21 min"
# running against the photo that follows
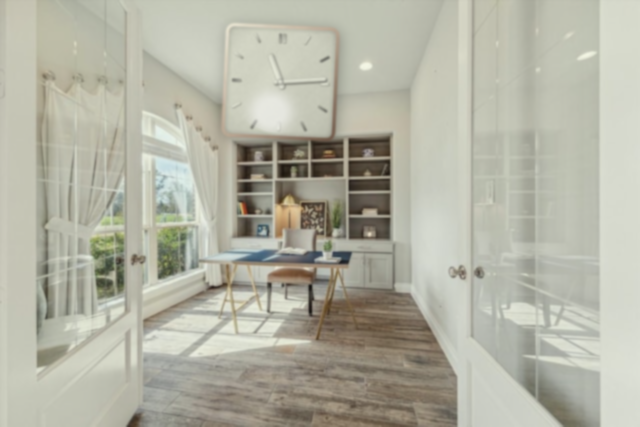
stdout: 11 h 14 min
